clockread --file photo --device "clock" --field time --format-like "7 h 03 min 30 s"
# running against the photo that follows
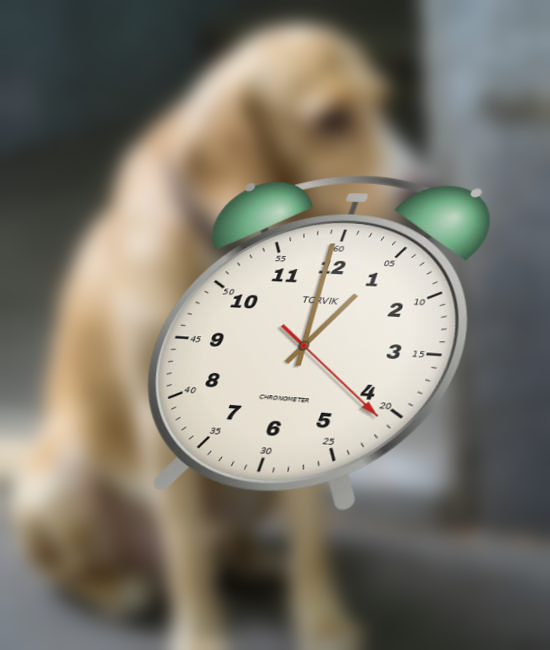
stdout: 12 h 59 min 21 s
